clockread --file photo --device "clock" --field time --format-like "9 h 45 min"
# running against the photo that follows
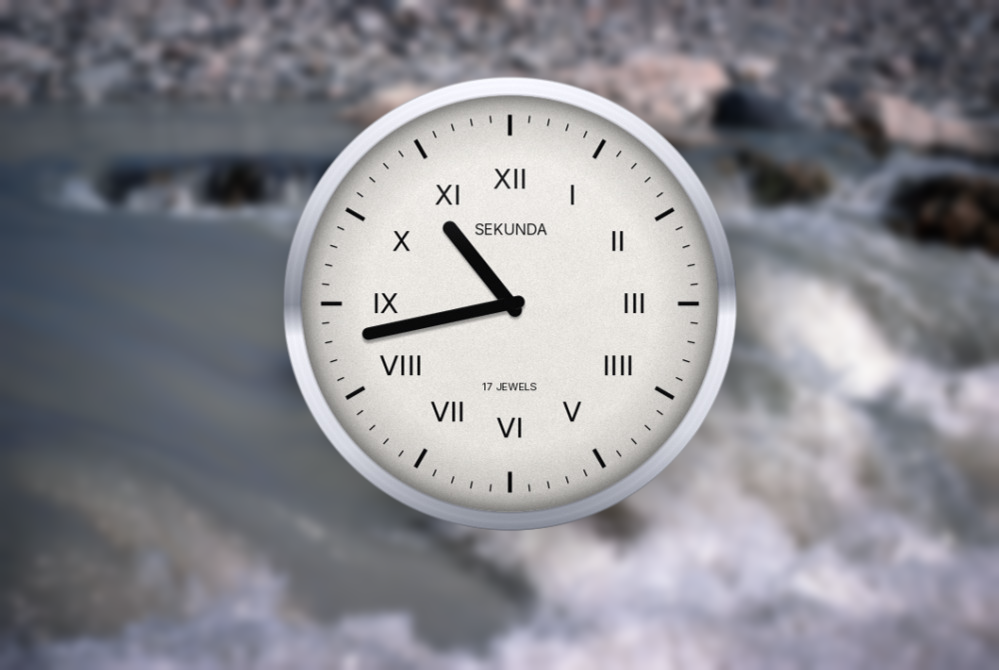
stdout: 10 h 43 min
